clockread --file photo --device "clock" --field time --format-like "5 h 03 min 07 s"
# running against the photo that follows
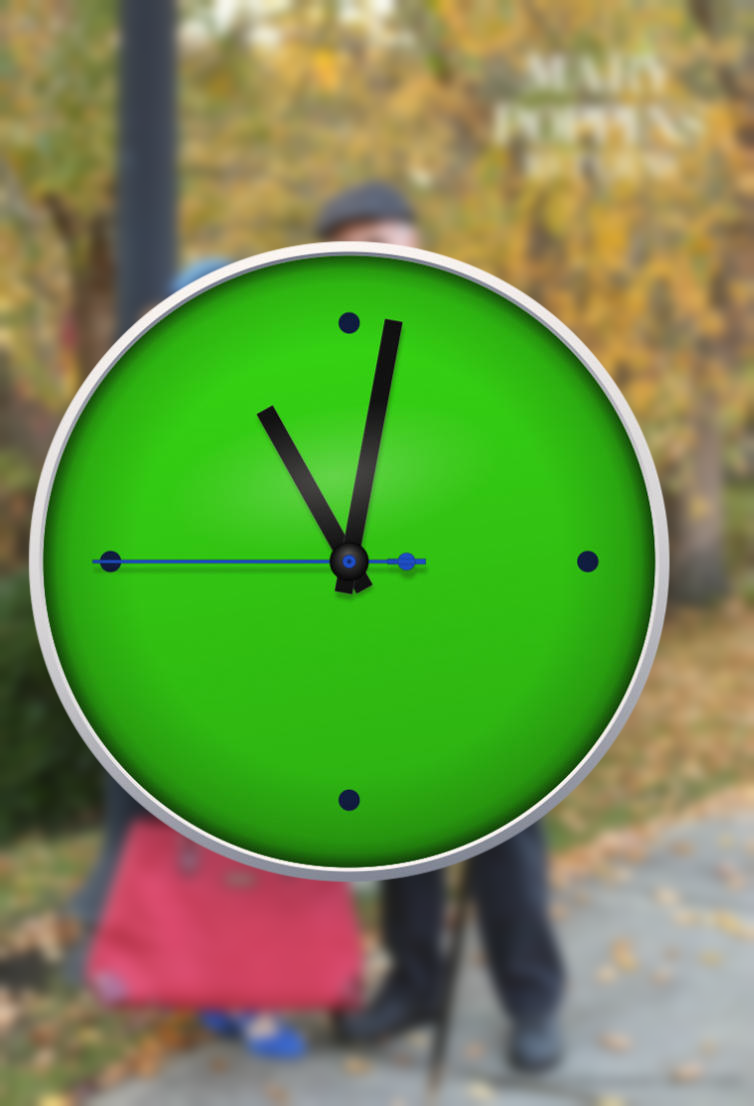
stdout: 11 h 01 min 45 s
